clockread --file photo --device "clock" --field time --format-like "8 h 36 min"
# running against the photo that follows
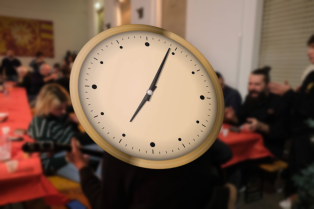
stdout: 7 h 04 min
